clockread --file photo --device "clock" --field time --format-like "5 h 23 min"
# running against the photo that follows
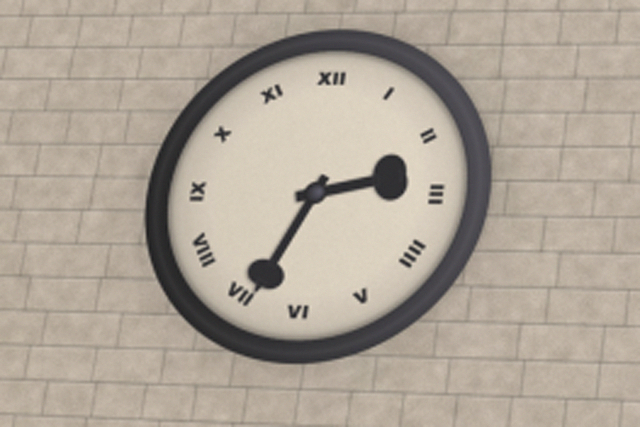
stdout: 2 h 34 min
